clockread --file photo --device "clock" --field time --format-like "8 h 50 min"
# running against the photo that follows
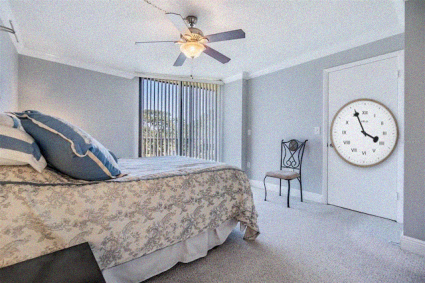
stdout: 3 h 56 min
